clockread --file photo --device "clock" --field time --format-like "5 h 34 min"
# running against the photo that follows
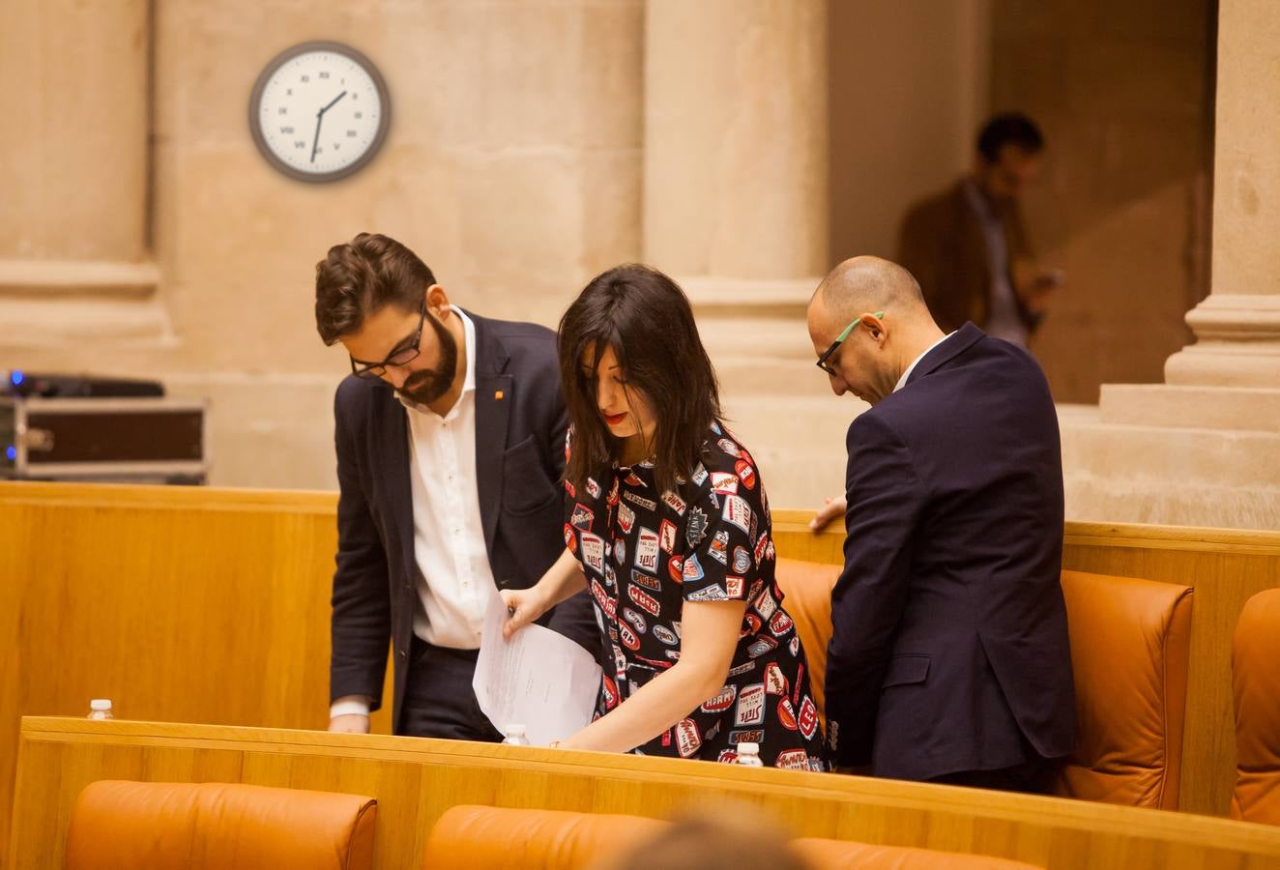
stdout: 1 h 31 min
